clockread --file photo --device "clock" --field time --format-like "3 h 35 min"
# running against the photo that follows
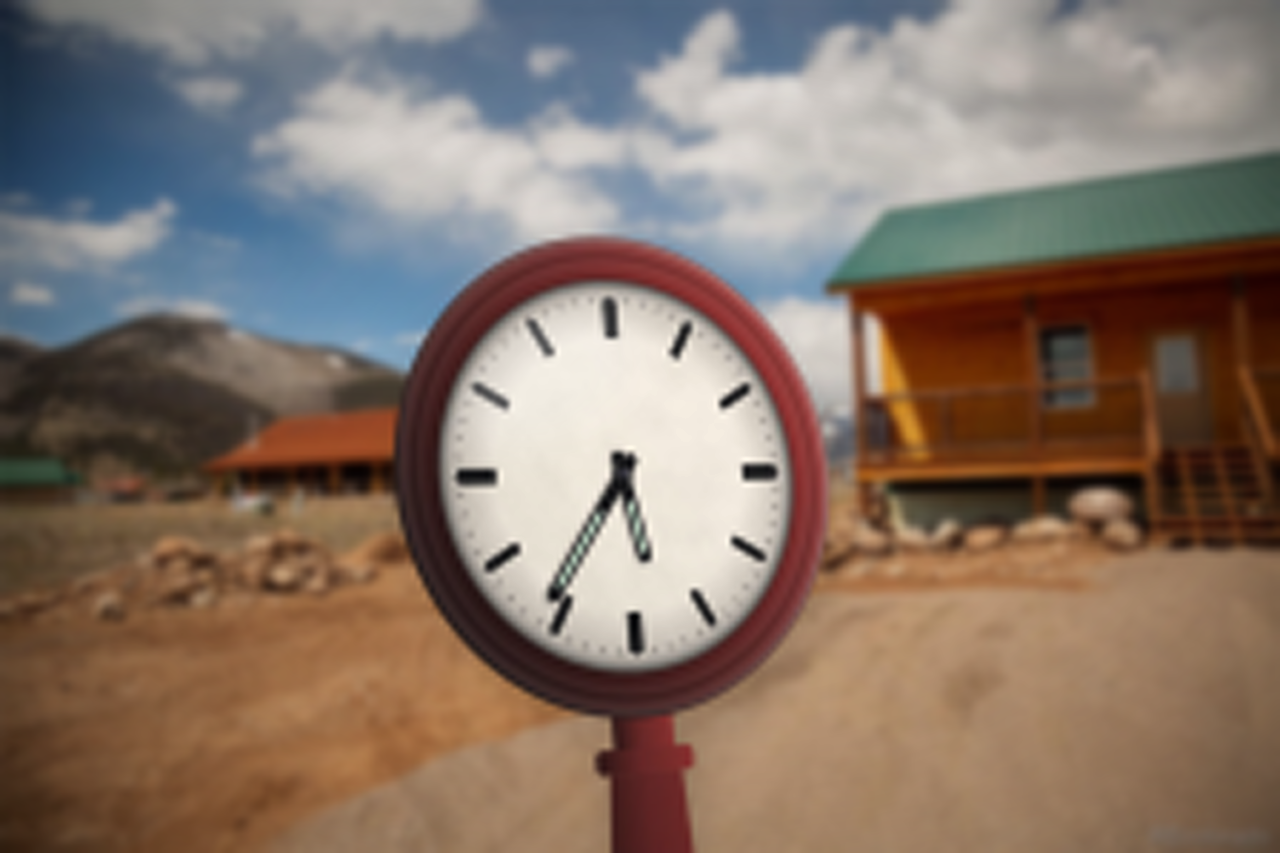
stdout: 5 h 36 min
